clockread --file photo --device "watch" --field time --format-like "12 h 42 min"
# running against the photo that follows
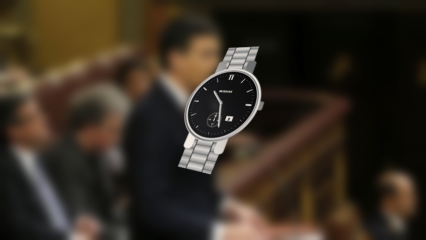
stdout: 10 h 27 min
